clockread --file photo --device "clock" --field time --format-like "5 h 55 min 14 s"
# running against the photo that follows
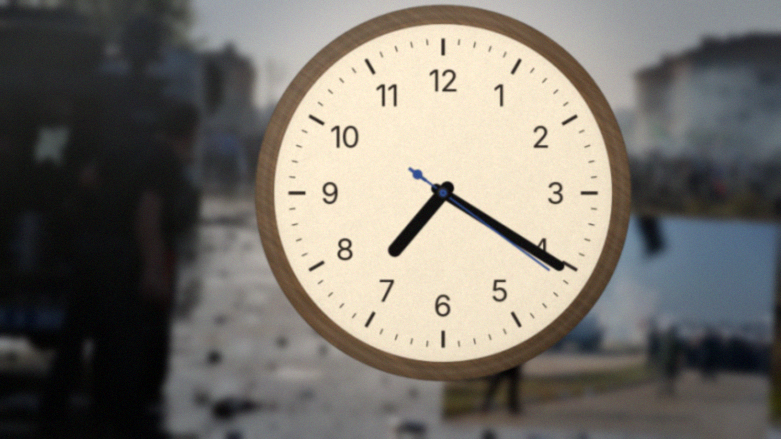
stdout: 7 h 20 min 21 s
